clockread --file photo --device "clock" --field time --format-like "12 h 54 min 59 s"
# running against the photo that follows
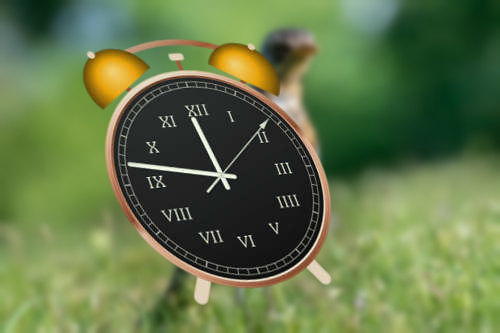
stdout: 11 h 47 min 09 s
